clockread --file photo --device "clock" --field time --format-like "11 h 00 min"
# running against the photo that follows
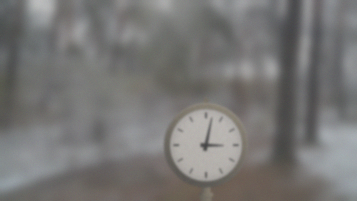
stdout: 3 h 02 min
